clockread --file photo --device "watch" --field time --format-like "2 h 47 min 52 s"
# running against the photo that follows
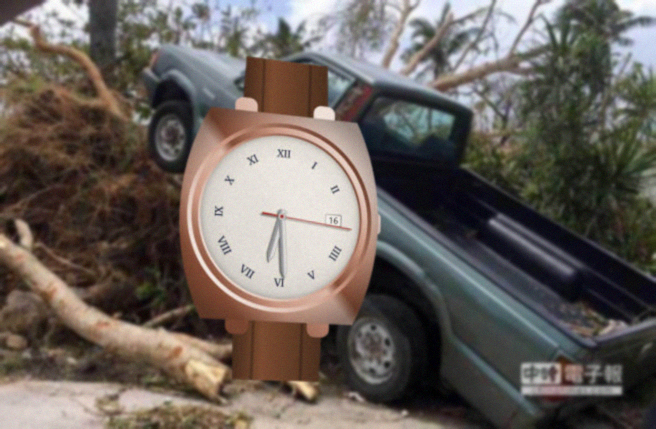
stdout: 6 h 29 min 16 s
